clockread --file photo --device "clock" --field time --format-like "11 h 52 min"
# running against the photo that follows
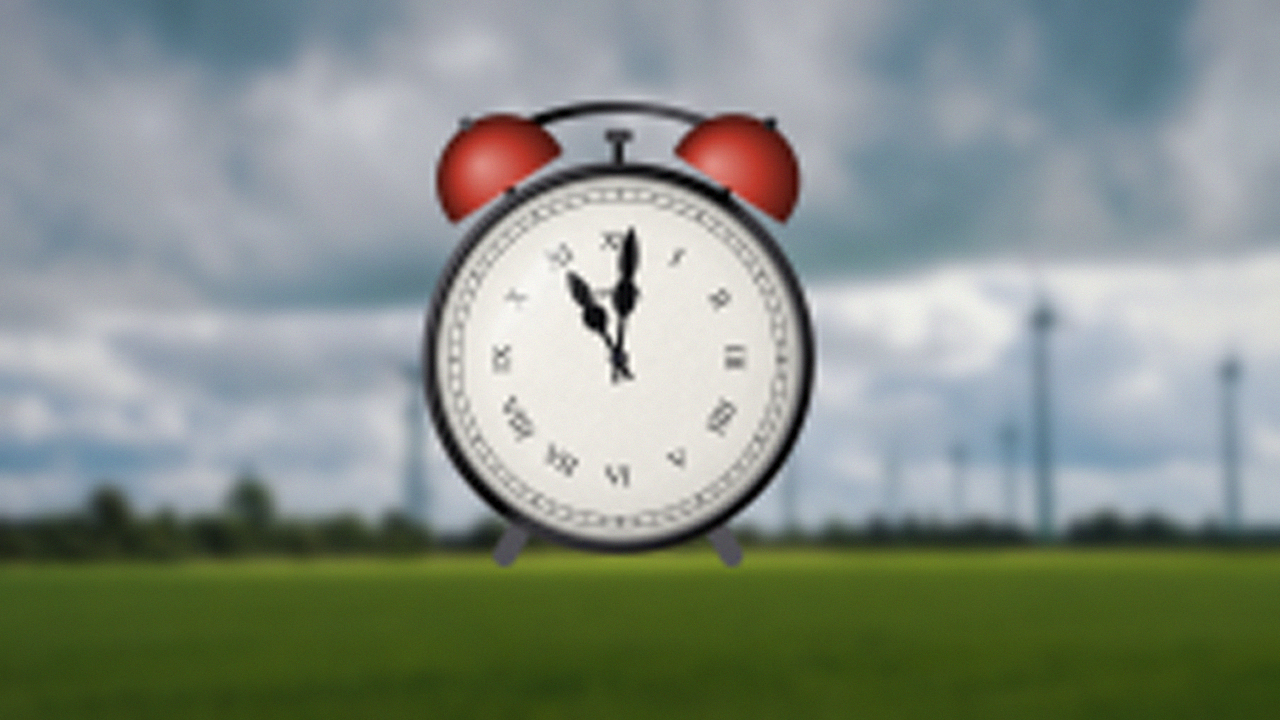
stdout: 11 h 01 min
